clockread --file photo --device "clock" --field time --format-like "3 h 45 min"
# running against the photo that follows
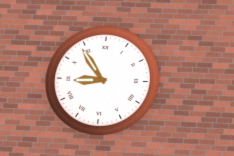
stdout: 8 h 54 min
